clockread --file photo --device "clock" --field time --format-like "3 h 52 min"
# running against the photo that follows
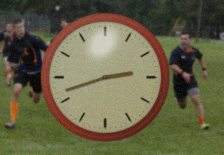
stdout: 2 h 42 min
